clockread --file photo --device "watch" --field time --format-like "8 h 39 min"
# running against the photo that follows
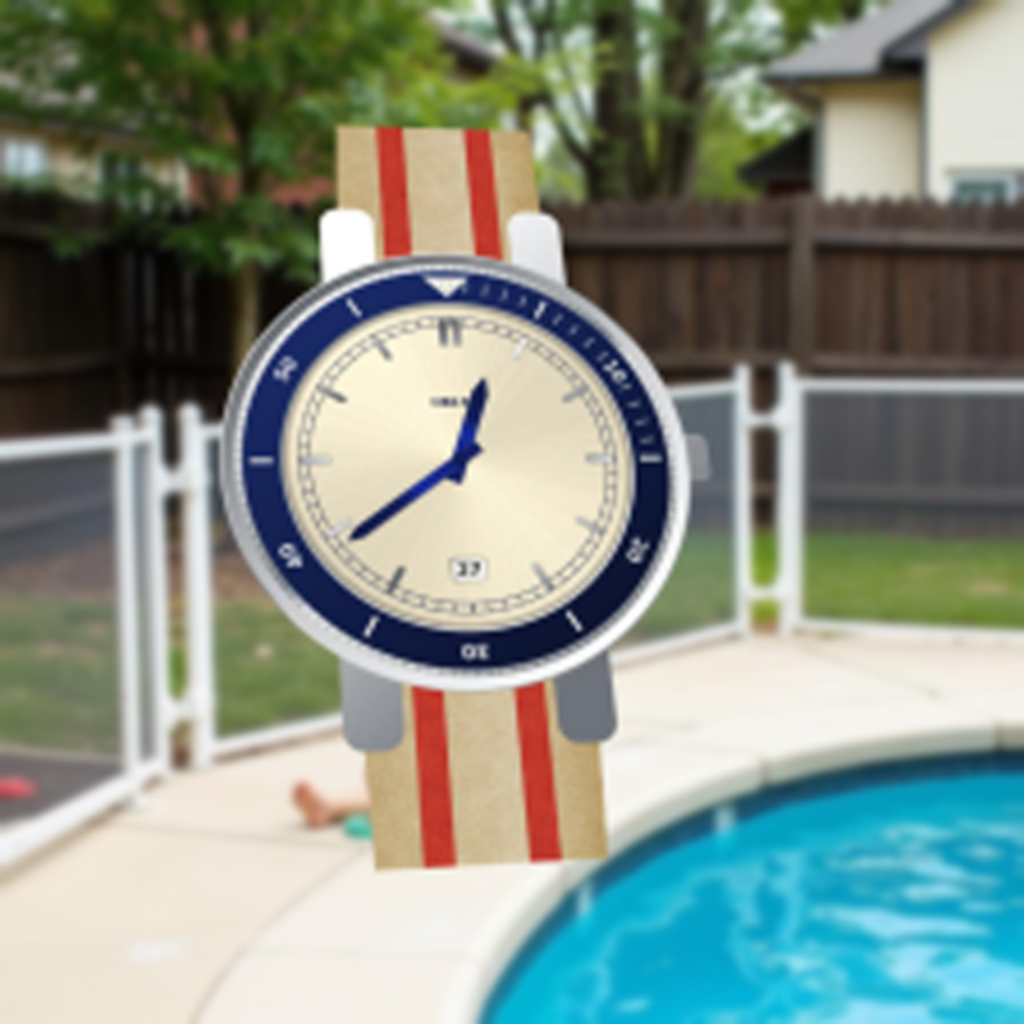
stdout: 12 h 39 min
